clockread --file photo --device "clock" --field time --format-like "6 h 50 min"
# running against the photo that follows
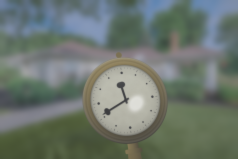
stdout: 11 h 41 min
